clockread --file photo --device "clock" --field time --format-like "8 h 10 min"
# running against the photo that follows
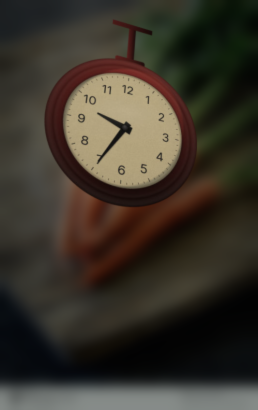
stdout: 9 h 35 min
